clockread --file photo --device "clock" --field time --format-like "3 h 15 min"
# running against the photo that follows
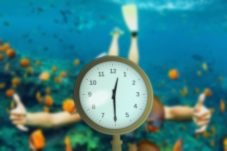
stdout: 12 h 30 min
